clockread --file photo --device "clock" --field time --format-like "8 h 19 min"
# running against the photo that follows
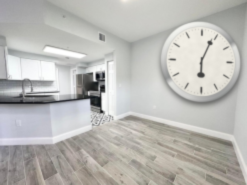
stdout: 6 h 04 min
